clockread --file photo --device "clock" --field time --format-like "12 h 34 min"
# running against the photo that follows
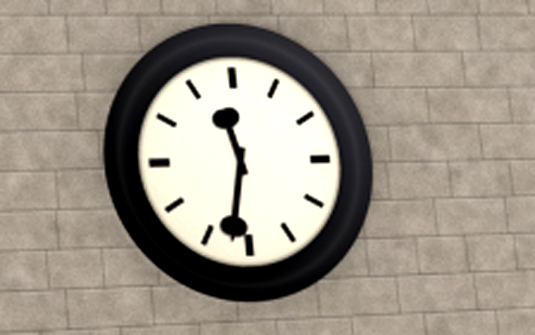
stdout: 11 h 32 min
